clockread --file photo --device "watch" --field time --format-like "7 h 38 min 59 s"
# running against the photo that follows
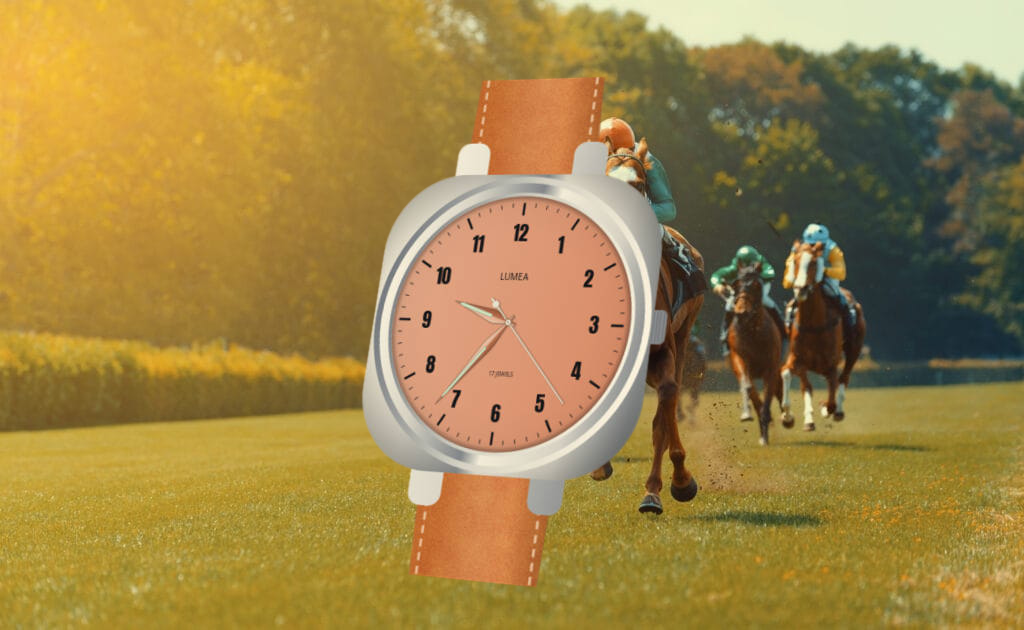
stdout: 9 h 36 min 23 s
